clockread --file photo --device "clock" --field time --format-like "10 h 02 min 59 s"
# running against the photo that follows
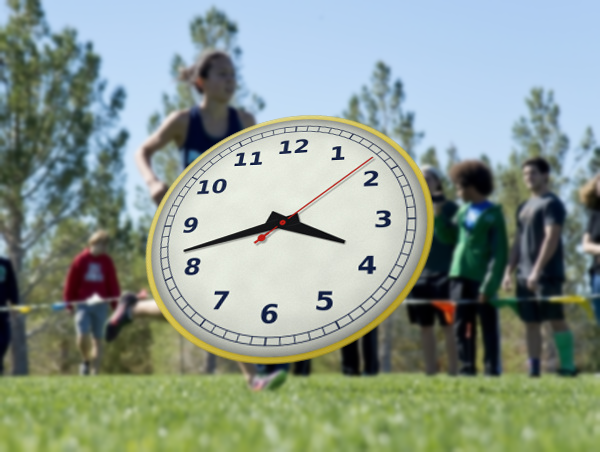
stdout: 3 h 42 min 08 s
